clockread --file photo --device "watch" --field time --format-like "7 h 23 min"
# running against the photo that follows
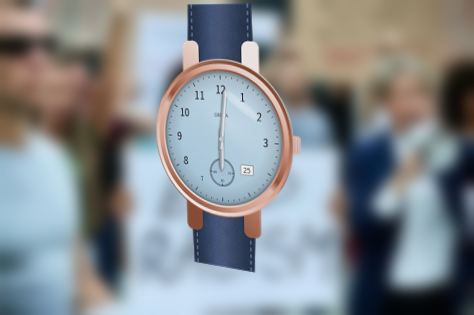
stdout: 6 h 01 min
